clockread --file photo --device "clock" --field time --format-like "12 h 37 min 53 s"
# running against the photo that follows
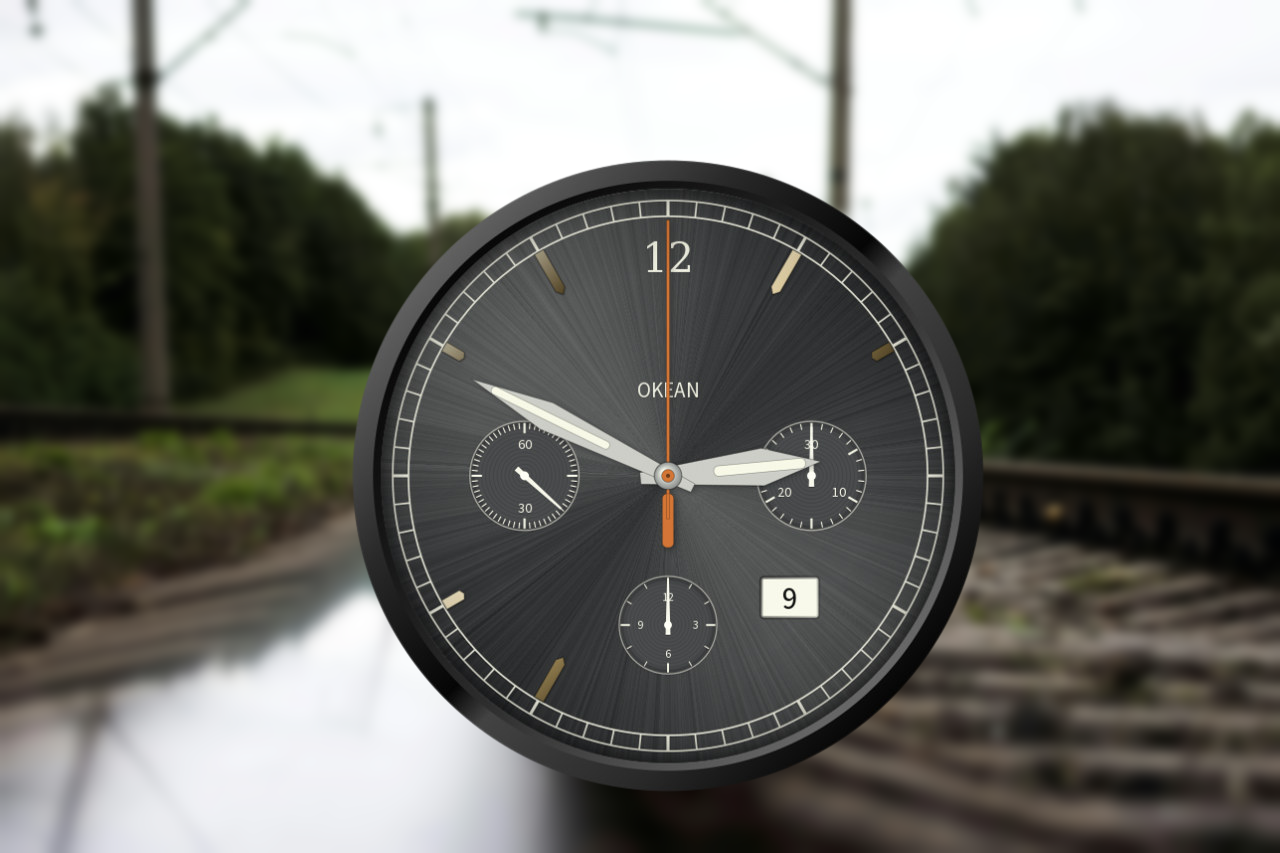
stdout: 2 h 49 min 22 s
